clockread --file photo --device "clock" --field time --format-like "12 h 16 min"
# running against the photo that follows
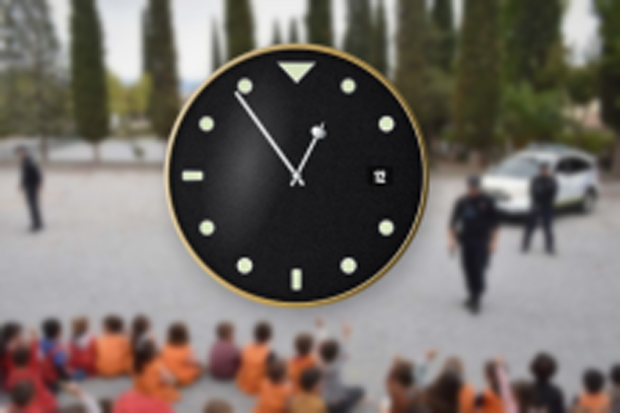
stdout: 12 h 54 min
